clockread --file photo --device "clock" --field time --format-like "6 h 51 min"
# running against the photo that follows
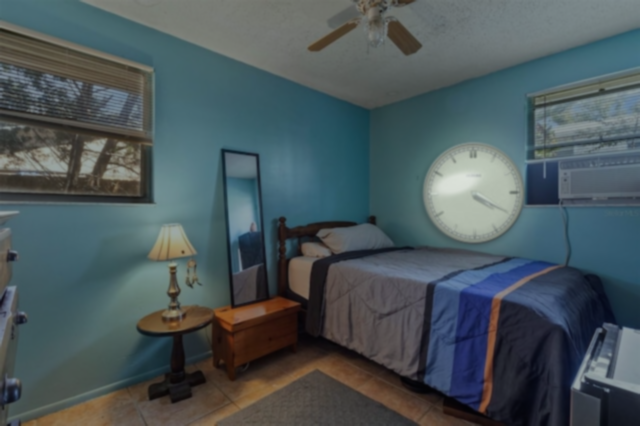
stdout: 4 h 20 min
